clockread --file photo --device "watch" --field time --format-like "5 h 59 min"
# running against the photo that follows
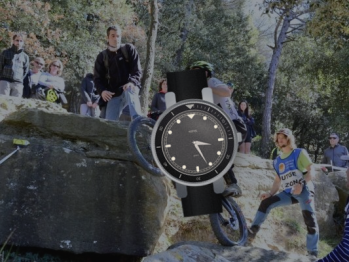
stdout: 3 h 26 min
